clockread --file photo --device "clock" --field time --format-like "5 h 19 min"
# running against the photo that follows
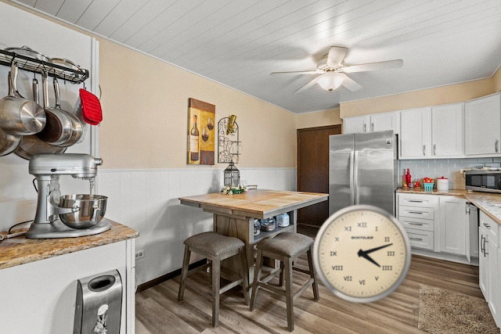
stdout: 4 h 12 min
